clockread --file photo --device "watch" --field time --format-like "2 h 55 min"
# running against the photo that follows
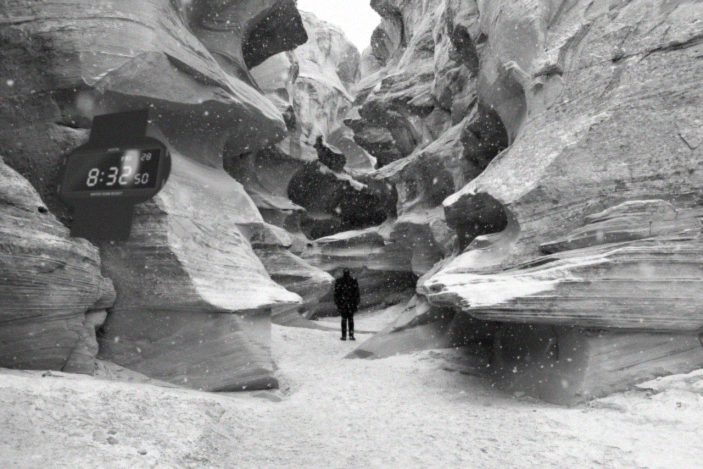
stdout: 8 h 32 min
